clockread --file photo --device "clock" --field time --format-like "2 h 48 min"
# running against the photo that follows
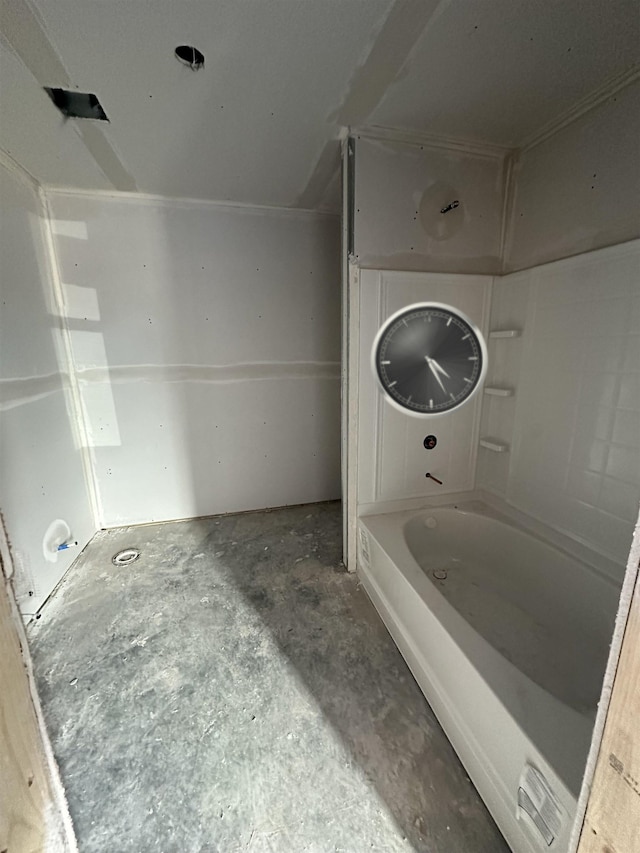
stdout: 4 h 26 min
